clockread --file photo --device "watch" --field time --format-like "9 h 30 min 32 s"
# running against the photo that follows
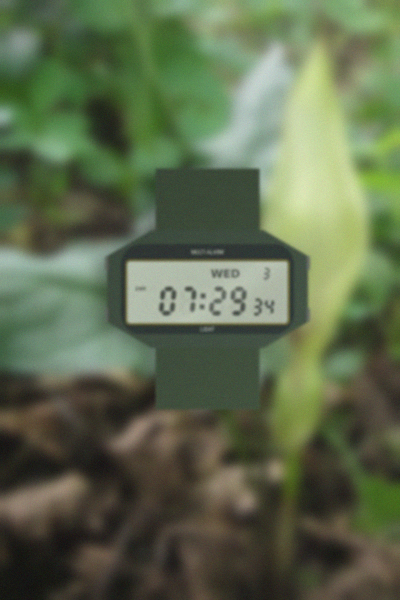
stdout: 7 h 29 min 34 s
